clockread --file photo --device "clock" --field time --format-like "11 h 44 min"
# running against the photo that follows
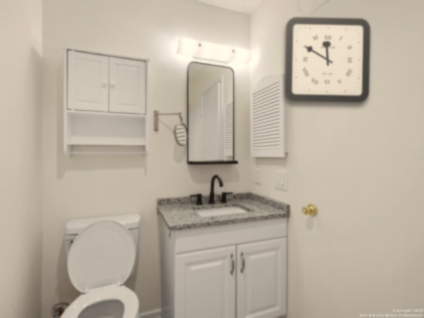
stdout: 11 h 50 min
